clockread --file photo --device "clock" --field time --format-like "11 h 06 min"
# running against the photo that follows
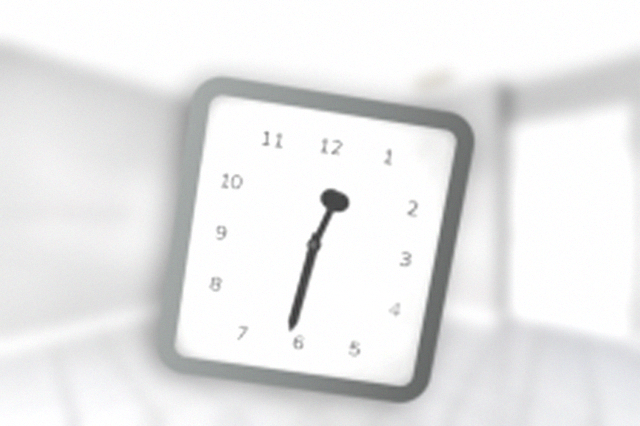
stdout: 12 h 31 min
